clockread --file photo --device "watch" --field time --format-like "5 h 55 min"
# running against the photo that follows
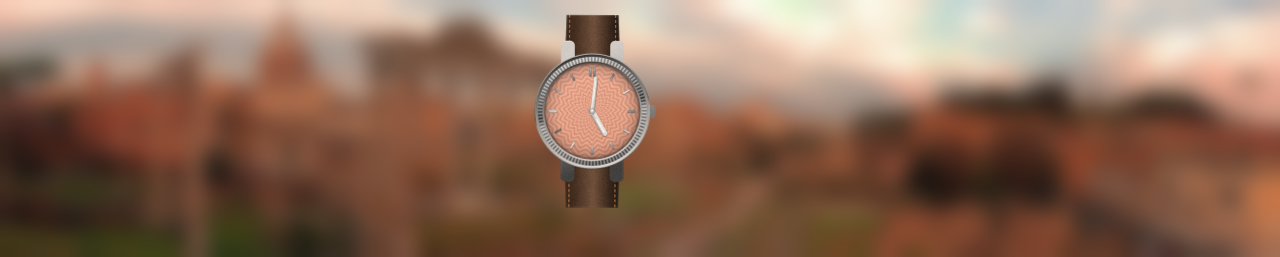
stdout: 5 h 01 min
